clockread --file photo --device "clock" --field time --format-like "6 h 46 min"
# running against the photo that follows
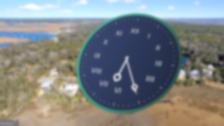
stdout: 6 h 25 min
